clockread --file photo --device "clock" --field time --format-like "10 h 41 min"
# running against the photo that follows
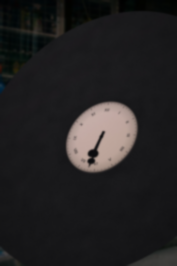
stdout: 6 h 32 min
